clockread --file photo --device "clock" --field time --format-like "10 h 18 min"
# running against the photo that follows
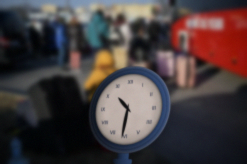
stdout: 10 h 31 min
